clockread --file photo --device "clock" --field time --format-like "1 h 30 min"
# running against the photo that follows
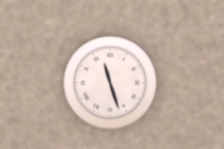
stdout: 11 h 27 min
